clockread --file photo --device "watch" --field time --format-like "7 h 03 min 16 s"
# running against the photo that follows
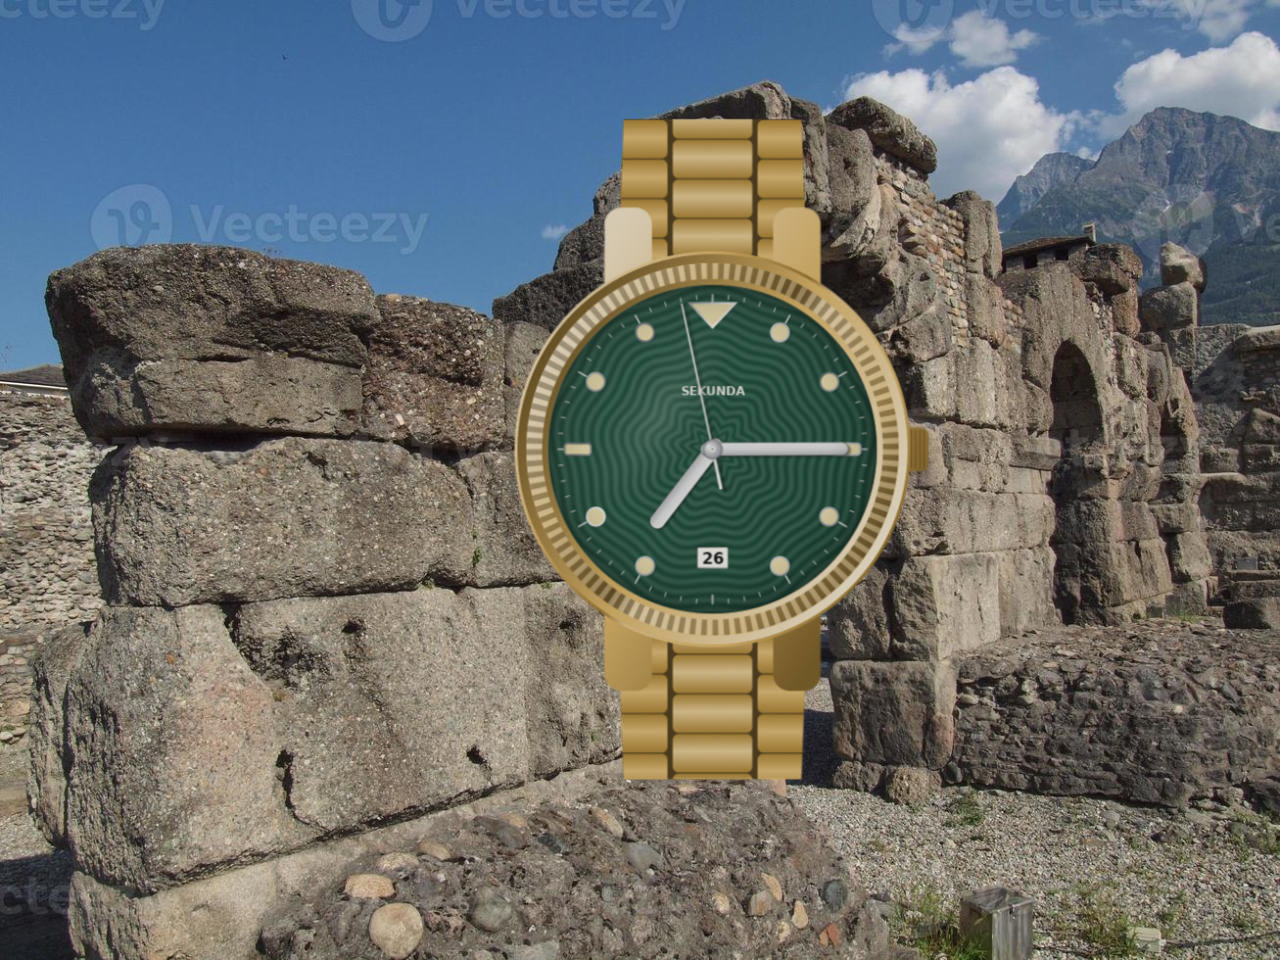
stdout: 7 h 14 min 58 s
